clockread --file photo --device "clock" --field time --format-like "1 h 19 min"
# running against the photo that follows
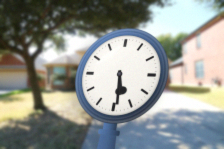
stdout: 5 h 29 min
